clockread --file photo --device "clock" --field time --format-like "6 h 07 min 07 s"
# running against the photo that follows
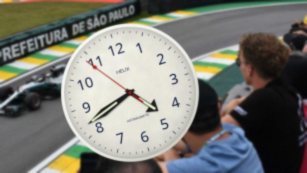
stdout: 4 h 41 min 54 s
